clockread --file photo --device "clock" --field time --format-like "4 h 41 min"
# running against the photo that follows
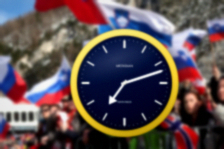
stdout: 7 h 12 min
